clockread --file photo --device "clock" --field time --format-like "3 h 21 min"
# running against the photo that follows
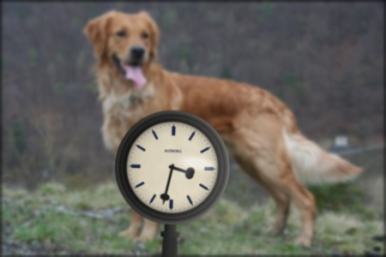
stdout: 3 h 32 min
